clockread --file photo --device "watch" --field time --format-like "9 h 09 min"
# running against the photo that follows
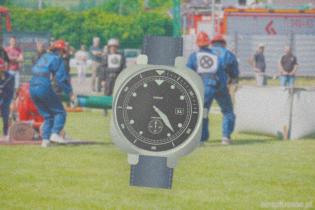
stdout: 4 h 23 min
